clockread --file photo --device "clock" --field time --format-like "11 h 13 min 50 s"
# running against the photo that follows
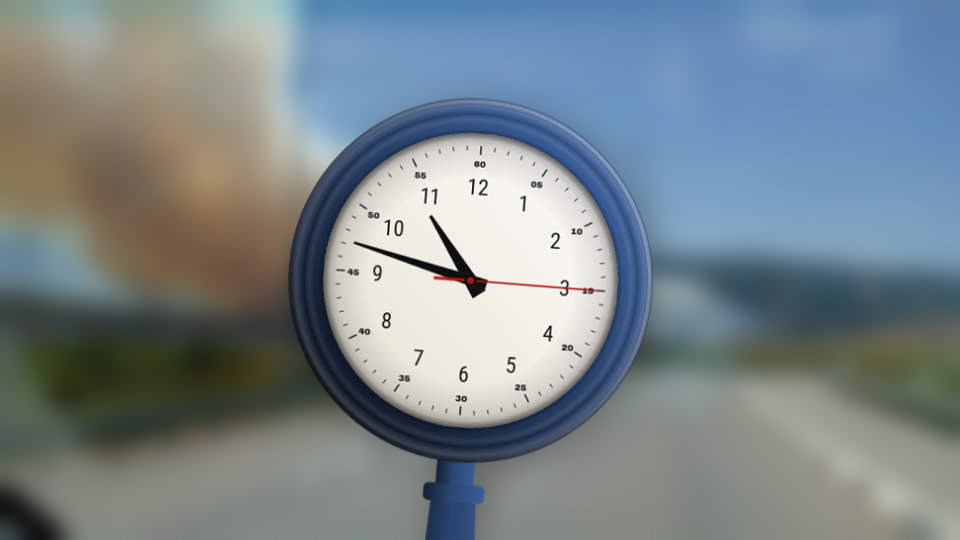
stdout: 10 h 47 min 15 s
